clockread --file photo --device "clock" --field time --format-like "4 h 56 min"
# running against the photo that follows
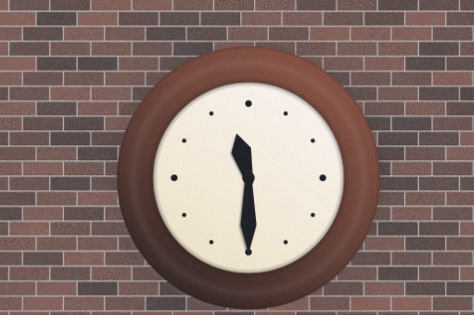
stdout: 11 h 30 min
